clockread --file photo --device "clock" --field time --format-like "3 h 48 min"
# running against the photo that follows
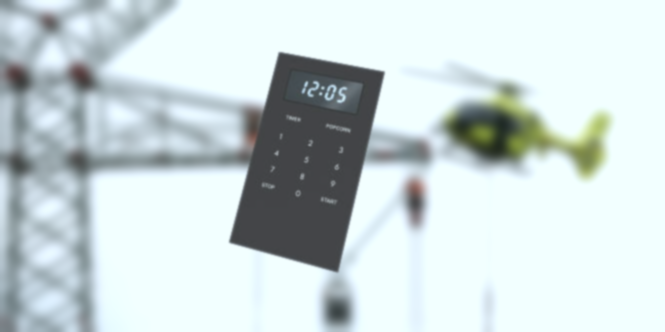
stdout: 12 h 05 min
